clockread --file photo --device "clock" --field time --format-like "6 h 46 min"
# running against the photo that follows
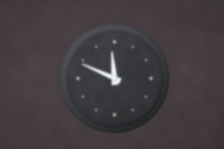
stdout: 11 h 49 min
